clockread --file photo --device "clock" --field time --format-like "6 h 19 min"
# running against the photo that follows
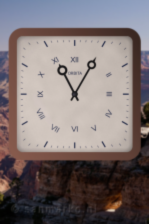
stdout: 11 h 05 min
